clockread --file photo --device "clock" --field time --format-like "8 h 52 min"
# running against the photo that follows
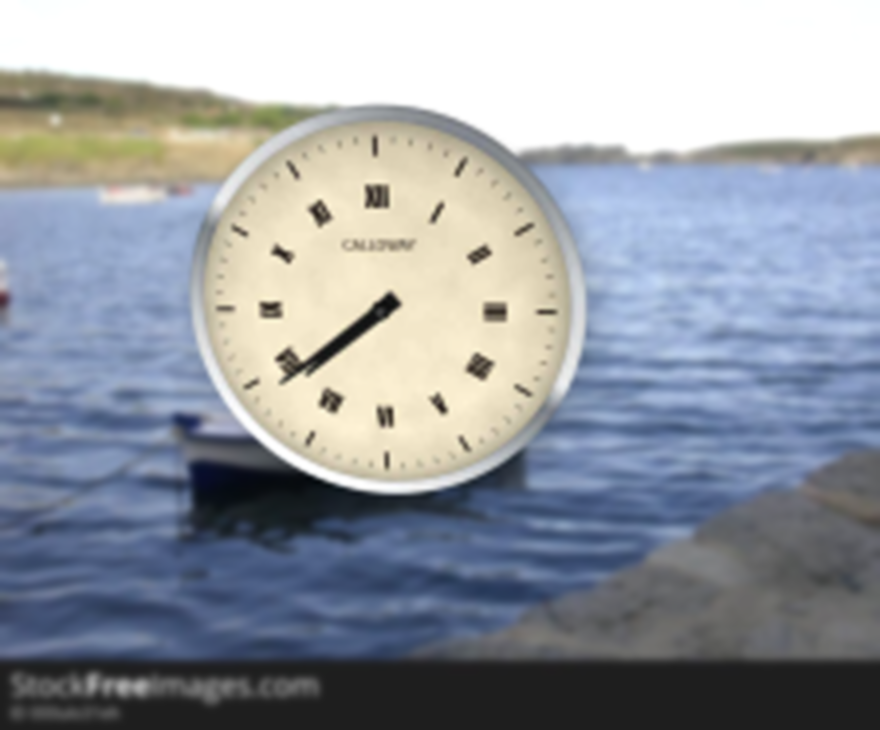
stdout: 7 h 39 min
